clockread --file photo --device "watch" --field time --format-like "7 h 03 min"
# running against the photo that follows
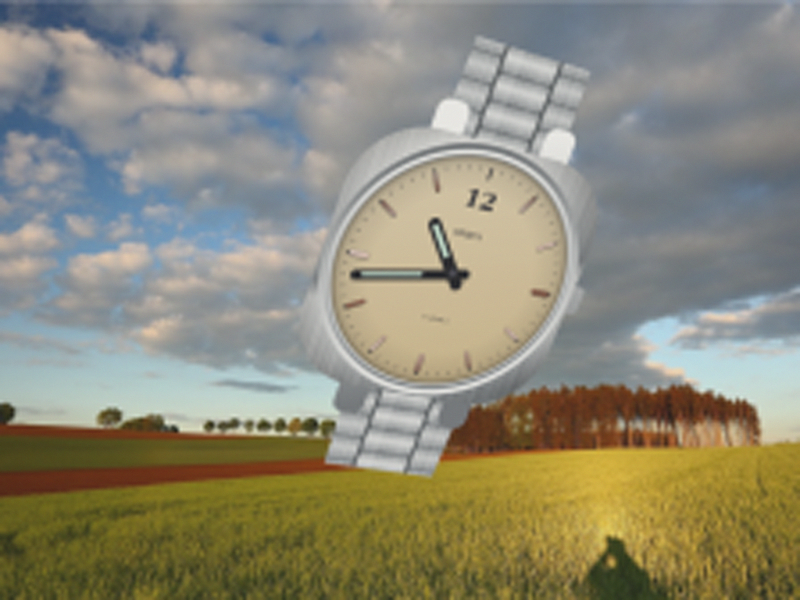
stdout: 10 h 43 min
